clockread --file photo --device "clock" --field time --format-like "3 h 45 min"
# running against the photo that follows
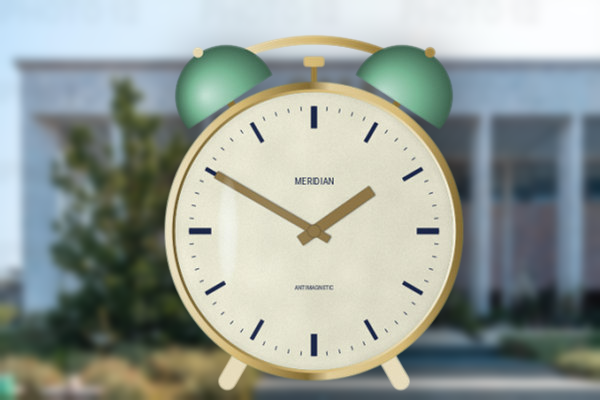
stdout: 1 h 50 min
